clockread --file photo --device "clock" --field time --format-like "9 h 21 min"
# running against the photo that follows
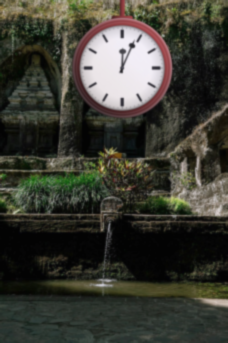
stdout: 12 h 04 min
